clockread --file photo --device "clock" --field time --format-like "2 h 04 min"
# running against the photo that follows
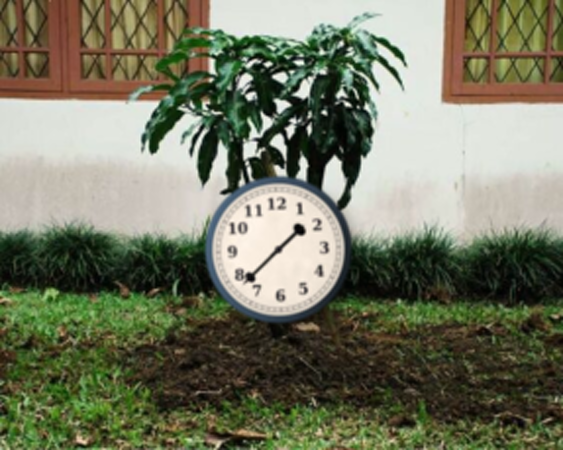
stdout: 1 h 38 min
